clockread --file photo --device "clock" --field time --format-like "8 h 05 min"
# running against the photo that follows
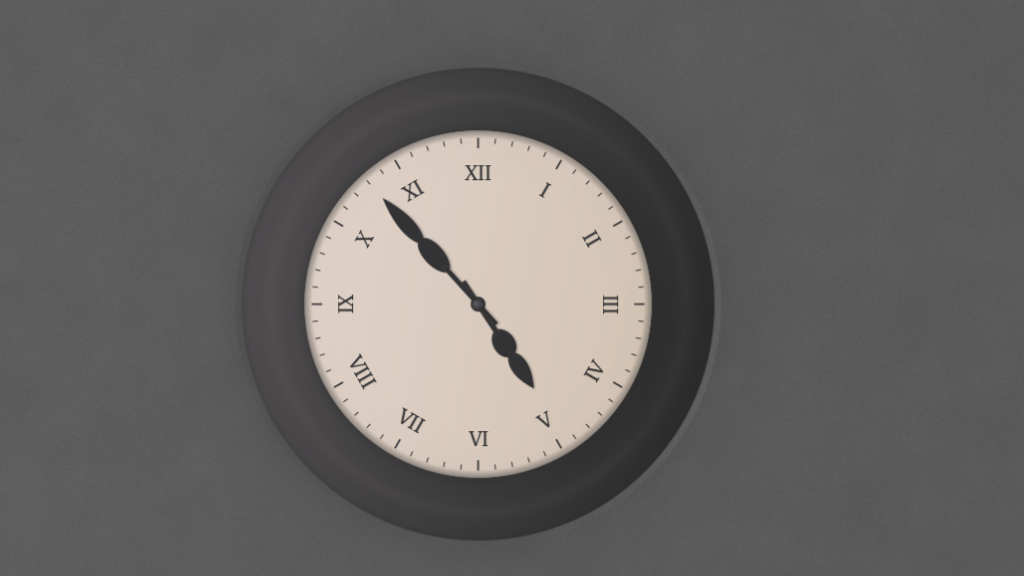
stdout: 4 h 53 min
